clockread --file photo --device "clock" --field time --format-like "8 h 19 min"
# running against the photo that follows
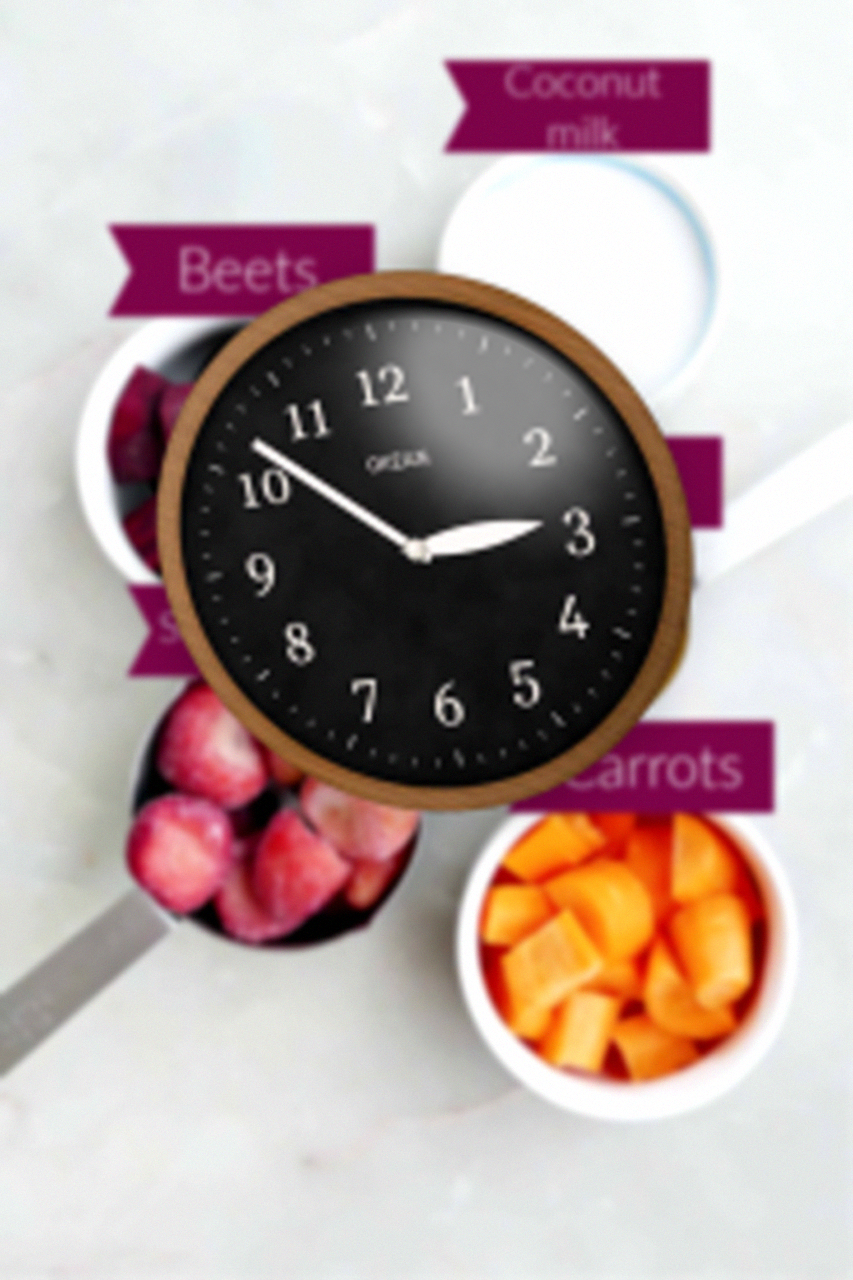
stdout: 2 h 52 min
